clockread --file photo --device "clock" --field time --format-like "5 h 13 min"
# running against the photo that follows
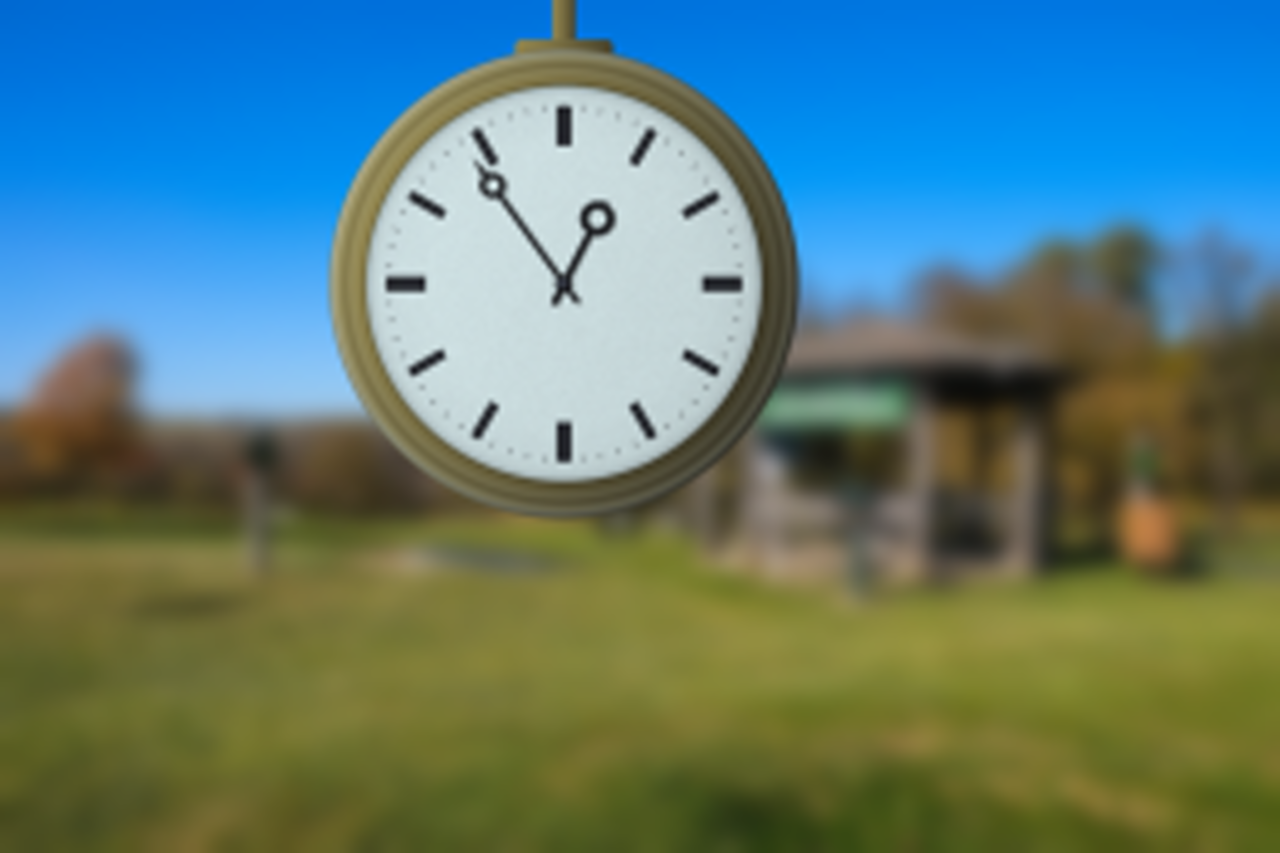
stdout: 12 h 54 min
